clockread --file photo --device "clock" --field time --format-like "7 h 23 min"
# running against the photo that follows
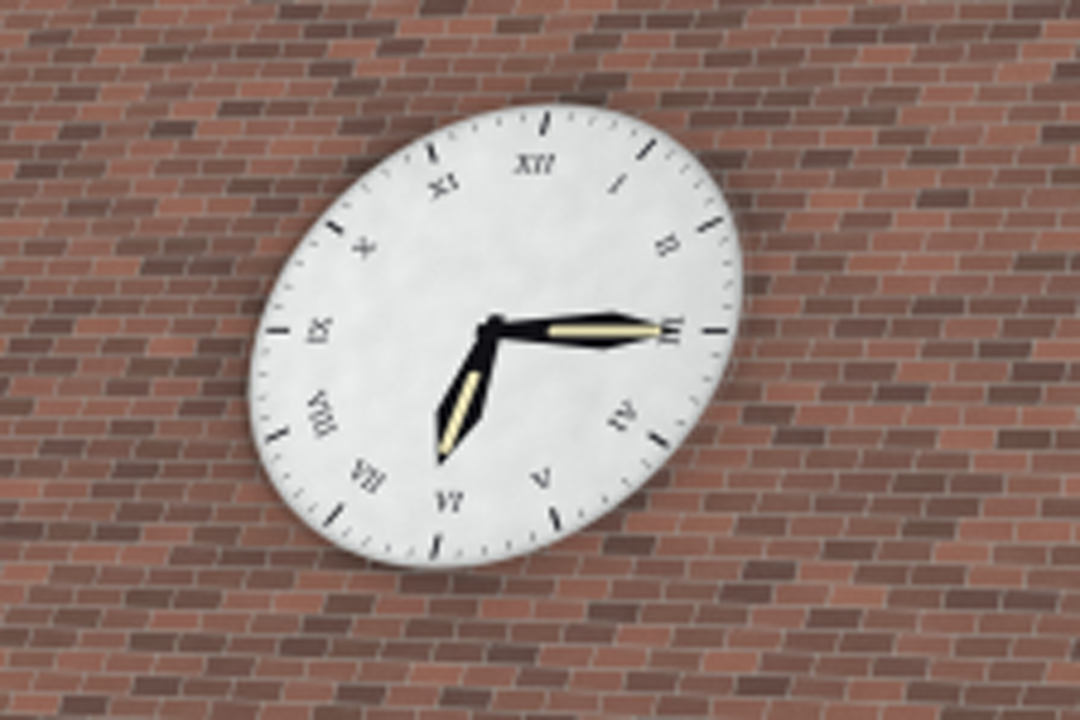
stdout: 6 h 15 min
